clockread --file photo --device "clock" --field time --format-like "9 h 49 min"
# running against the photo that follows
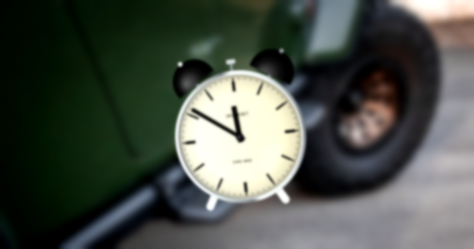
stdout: 11 h 51 min
